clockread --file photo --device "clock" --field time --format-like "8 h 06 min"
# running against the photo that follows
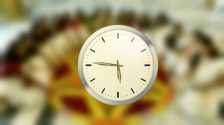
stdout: 5 h 46 min
